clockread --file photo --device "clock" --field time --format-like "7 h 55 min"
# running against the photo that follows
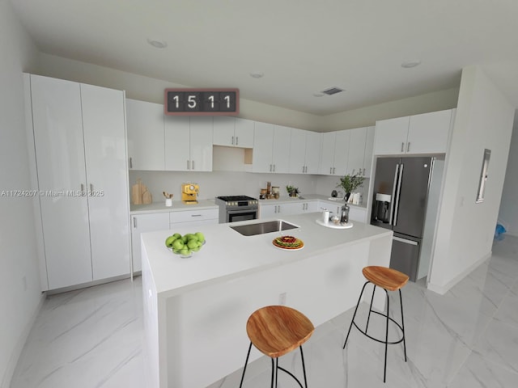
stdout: 15 h 11 min
